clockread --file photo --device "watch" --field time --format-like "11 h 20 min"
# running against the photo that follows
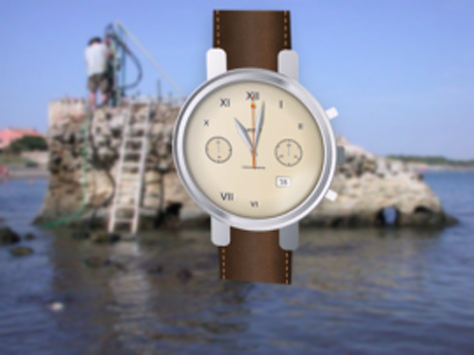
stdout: 11 h 02 min
